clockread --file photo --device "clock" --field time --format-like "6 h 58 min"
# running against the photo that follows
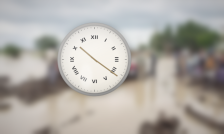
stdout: 10 h 21 min
